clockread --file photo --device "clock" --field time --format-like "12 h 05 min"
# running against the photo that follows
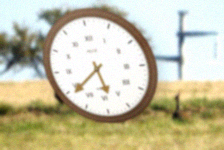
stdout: 5 h 39 min
